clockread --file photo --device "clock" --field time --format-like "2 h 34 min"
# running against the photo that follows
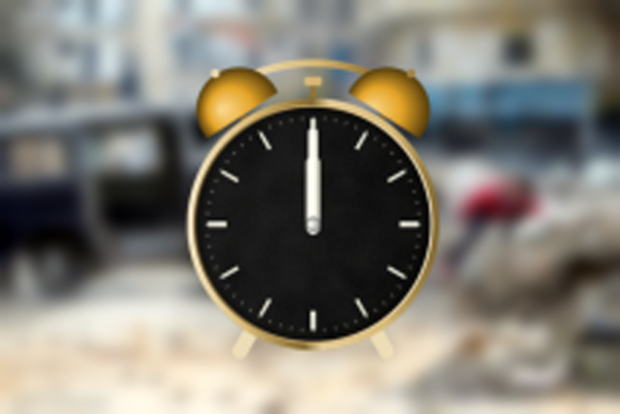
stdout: 12 h 00 min
